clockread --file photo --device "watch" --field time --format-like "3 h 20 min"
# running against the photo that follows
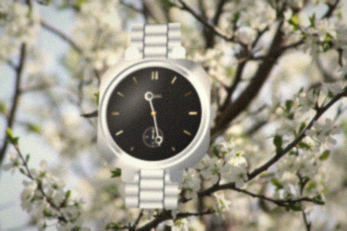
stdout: 11 h 28 min
